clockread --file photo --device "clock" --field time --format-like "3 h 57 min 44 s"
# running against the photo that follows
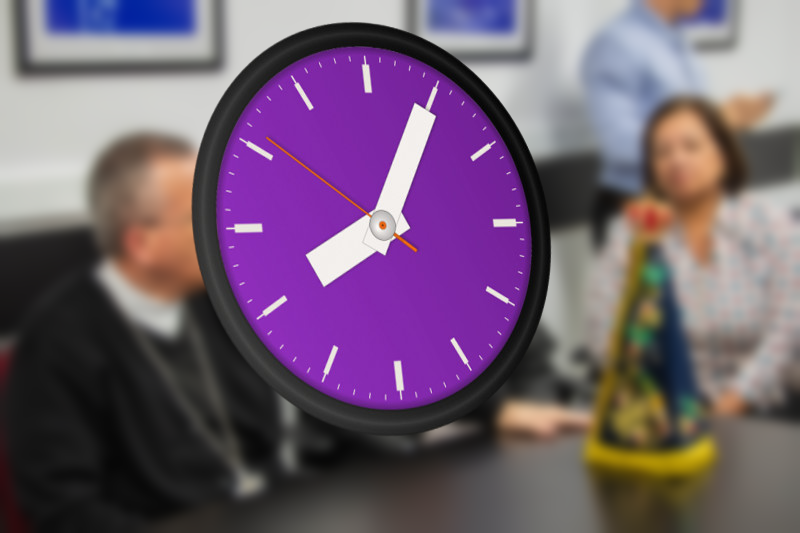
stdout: 8 h 04 min 51 s
